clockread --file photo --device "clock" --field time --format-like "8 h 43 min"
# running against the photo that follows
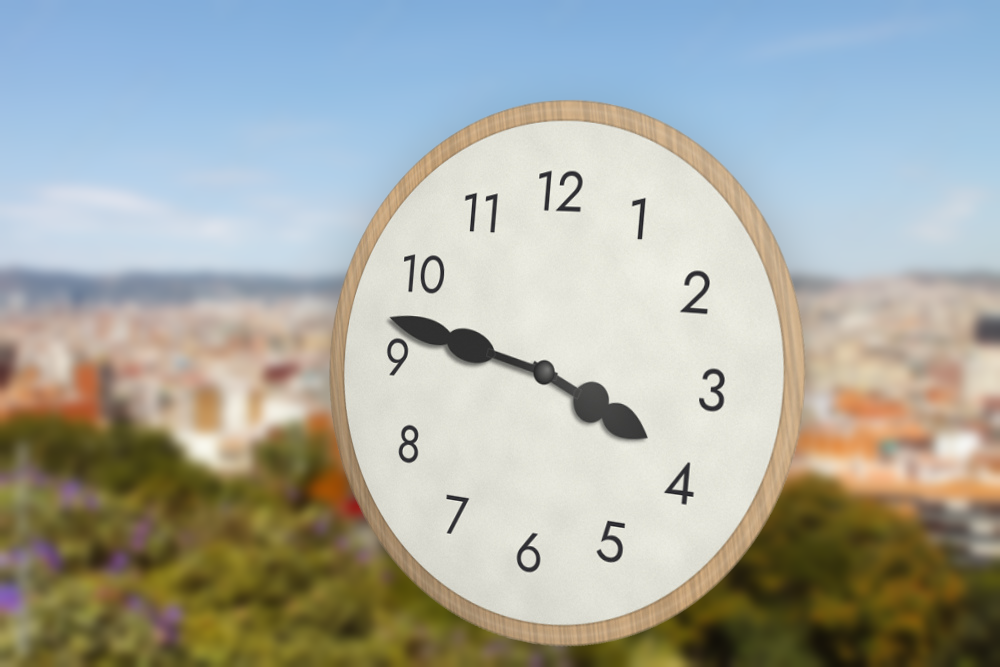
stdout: 3 h 47 min
